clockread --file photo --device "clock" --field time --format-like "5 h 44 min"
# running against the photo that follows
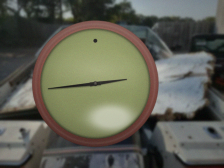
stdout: 2 h 44 min
